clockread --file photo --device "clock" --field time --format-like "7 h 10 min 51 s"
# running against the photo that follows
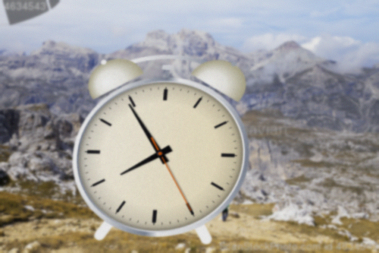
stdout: 7 h 54 min 25 s
